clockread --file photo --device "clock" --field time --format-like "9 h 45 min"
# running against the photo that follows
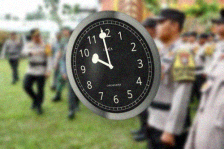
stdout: 9 h 59 min
